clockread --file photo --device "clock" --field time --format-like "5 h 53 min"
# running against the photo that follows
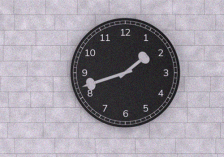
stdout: 1 h 42 min
